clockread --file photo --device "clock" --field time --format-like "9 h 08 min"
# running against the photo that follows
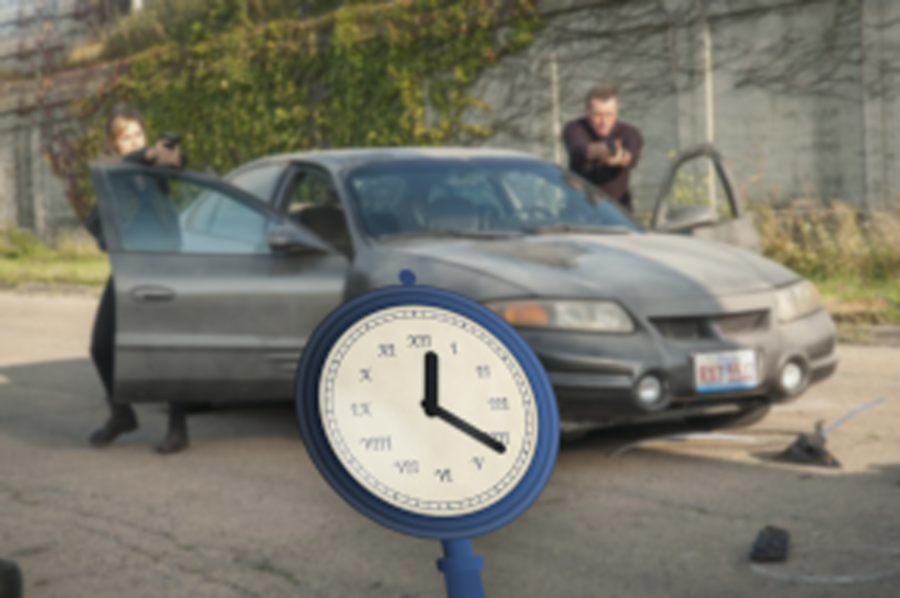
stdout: 12 h 21 min
